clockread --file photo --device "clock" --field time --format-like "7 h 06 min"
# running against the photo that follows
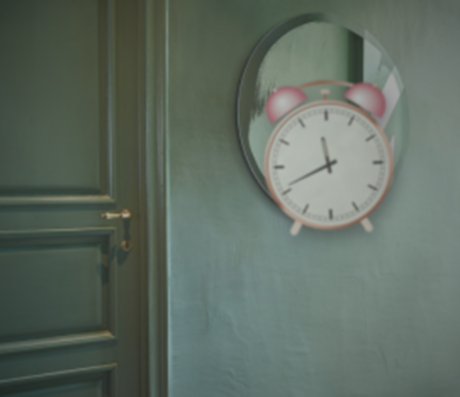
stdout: 11 h 41 min
